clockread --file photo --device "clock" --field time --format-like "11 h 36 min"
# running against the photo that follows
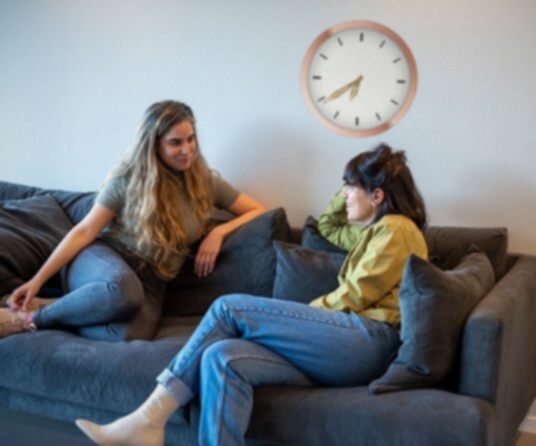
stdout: 6 h 39 min
